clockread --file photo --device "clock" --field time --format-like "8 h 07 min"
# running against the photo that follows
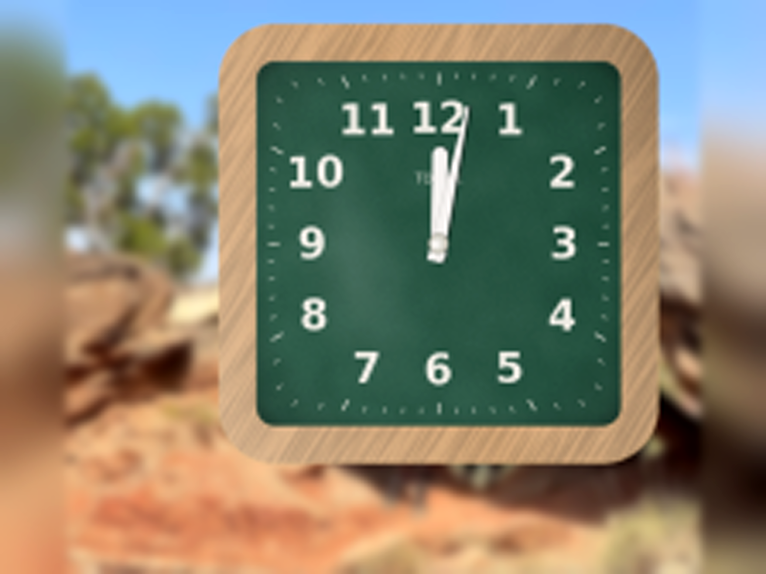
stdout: 12 h 02 min
